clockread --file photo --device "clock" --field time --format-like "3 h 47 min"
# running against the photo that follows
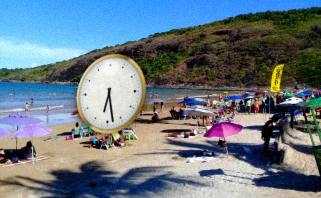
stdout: 6 h 28 min
